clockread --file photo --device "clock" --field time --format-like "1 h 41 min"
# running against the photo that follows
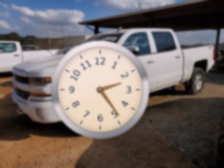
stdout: 2 h 24 min
